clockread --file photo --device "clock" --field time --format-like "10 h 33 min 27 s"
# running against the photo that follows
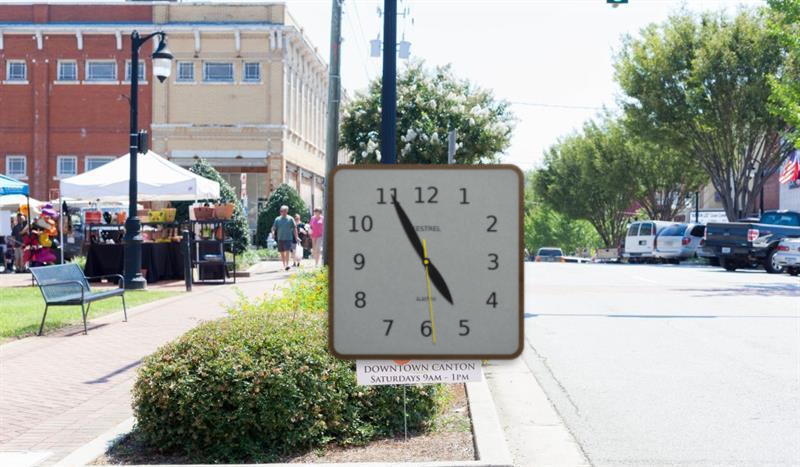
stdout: 4 h 55 min 29 s
